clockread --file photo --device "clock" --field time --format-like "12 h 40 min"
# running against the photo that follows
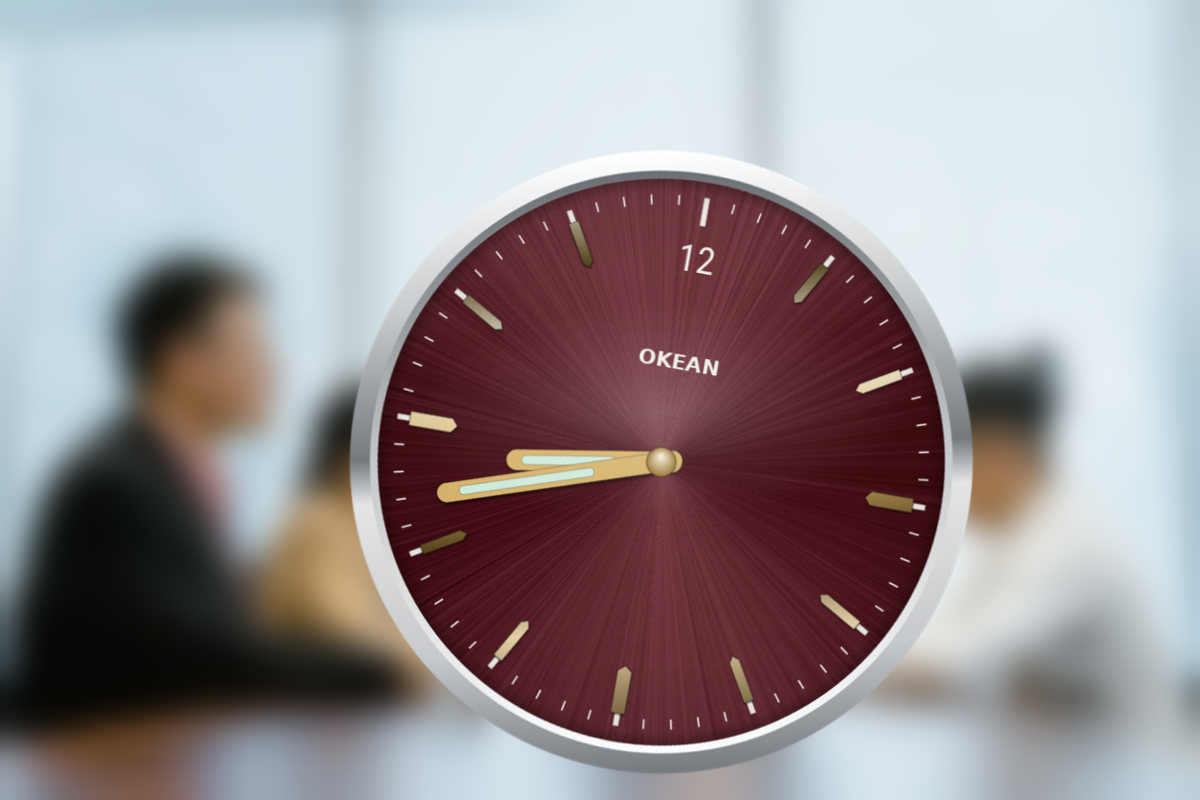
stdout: 8 h 42 min
